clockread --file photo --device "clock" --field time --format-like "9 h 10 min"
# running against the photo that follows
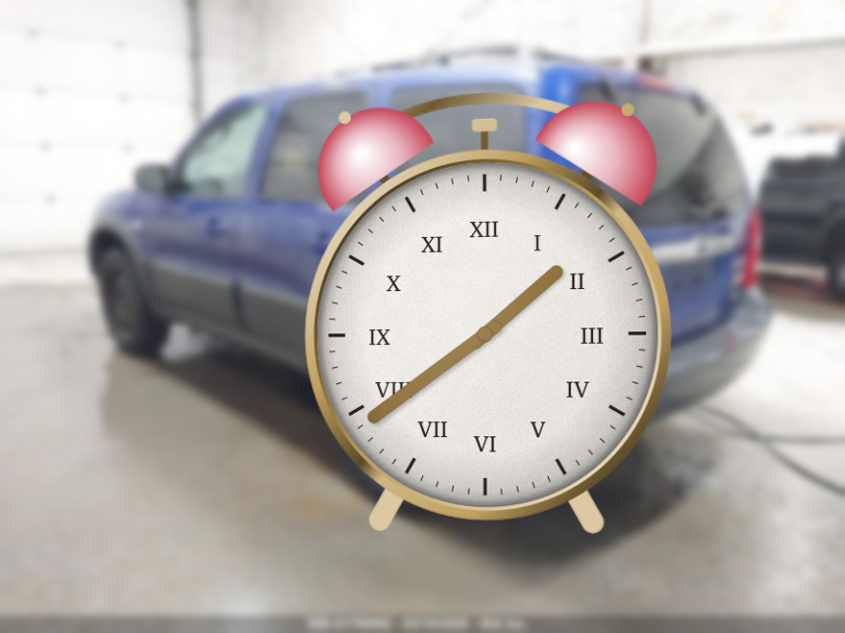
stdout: 1 h 39 min
